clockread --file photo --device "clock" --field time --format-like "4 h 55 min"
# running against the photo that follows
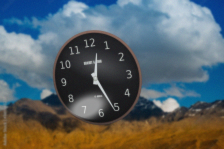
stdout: 12 h 26 min
